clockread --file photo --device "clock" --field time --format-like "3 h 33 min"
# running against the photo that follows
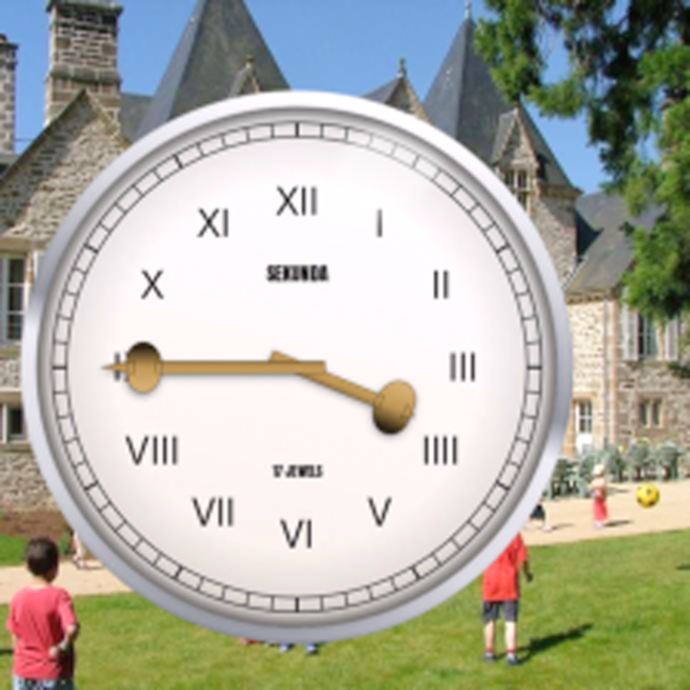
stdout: 3 h 45 min
